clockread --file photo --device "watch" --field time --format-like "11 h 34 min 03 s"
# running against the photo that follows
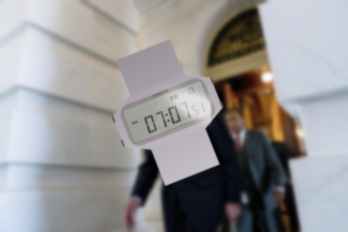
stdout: 7 h 07 min 51 s
